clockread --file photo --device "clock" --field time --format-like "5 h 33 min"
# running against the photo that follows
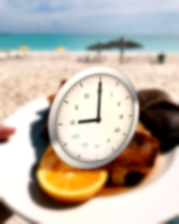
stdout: 9 h 00 min
